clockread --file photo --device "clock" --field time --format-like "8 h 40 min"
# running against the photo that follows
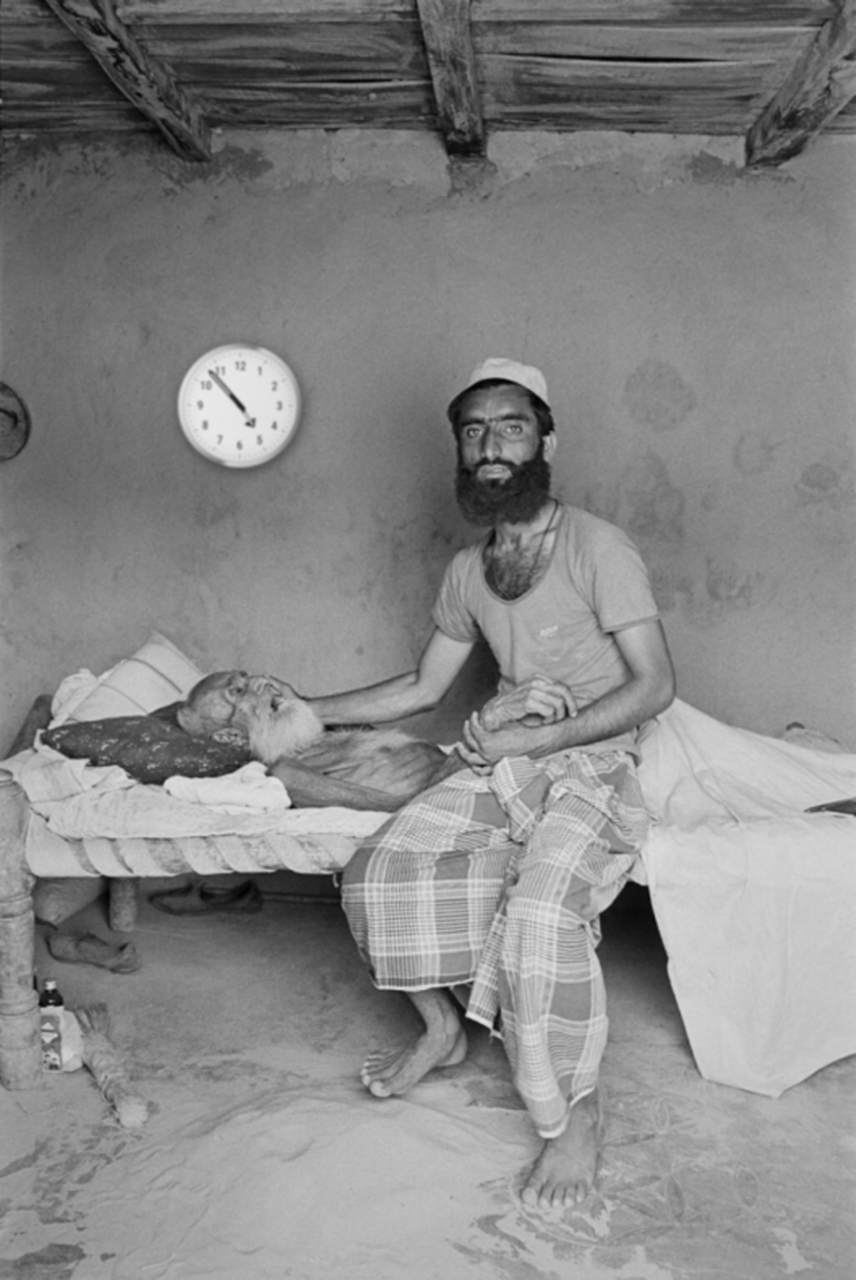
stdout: 4 h 53 min
